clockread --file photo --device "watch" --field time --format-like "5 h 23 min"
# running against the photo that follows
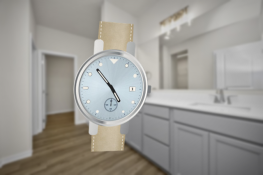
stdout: 4 h 53 min
